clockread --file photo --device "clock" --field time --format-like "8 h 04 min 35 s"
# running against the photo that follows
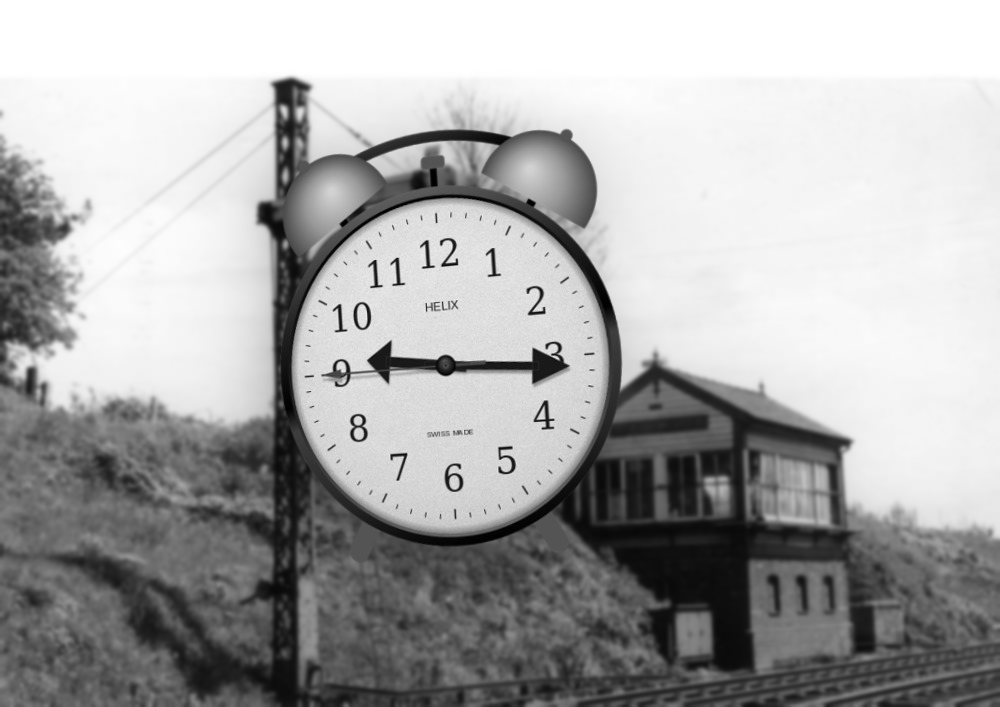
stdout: 9 h 15 min 45 s
